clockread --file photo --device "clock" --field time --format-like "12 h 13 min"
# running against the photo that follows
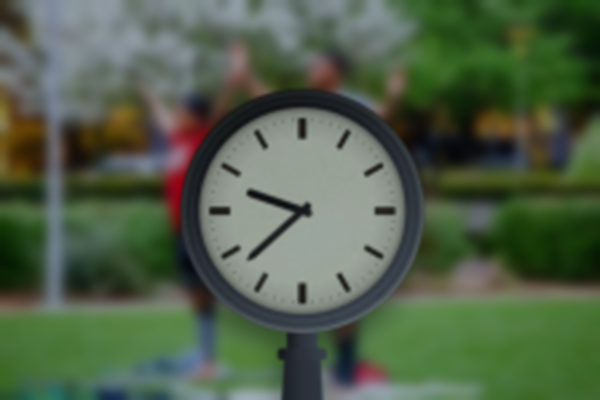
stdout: 9 h 38 min
